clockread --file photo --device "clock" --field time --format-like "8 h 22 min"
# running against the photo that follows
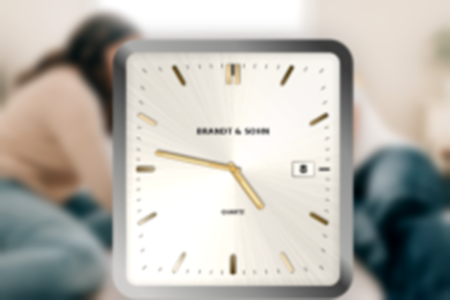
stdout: 4 h 47 min
